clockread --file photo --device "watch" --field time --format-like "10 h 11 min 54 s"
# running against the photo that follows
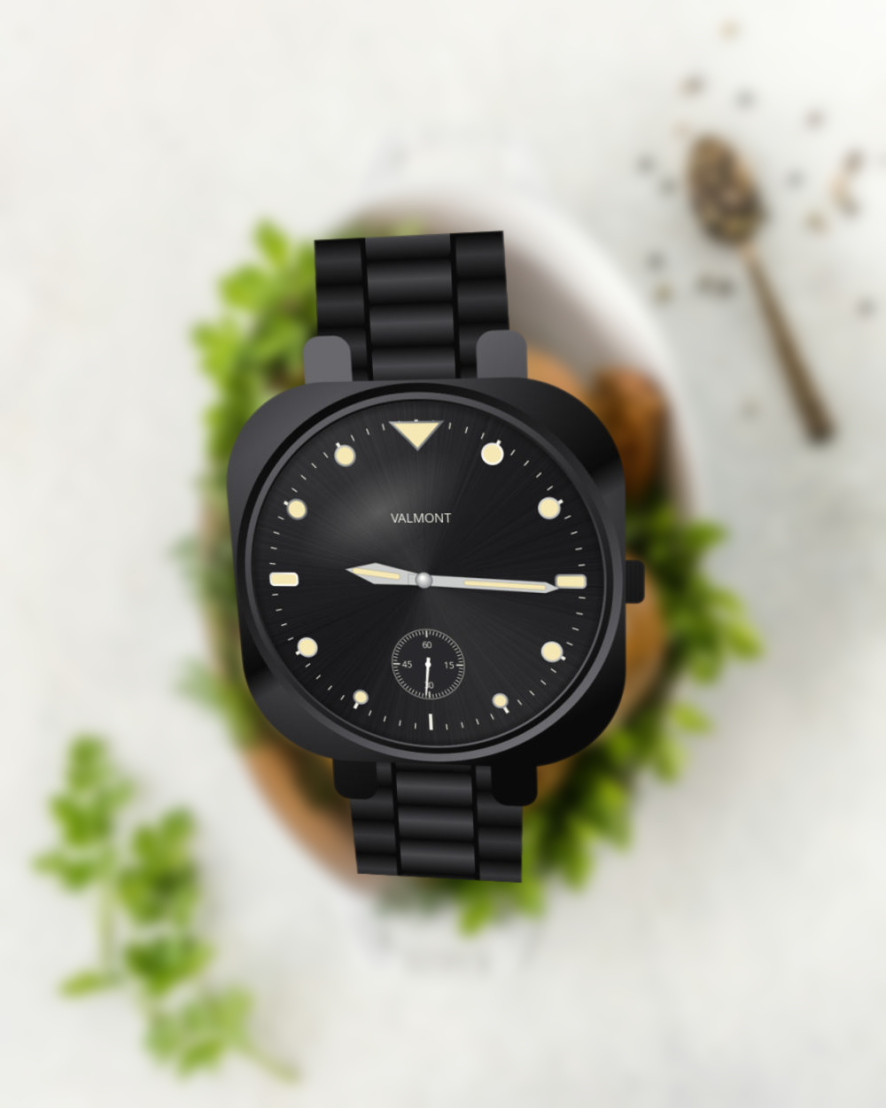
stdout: 9 h 15 min 31 s
